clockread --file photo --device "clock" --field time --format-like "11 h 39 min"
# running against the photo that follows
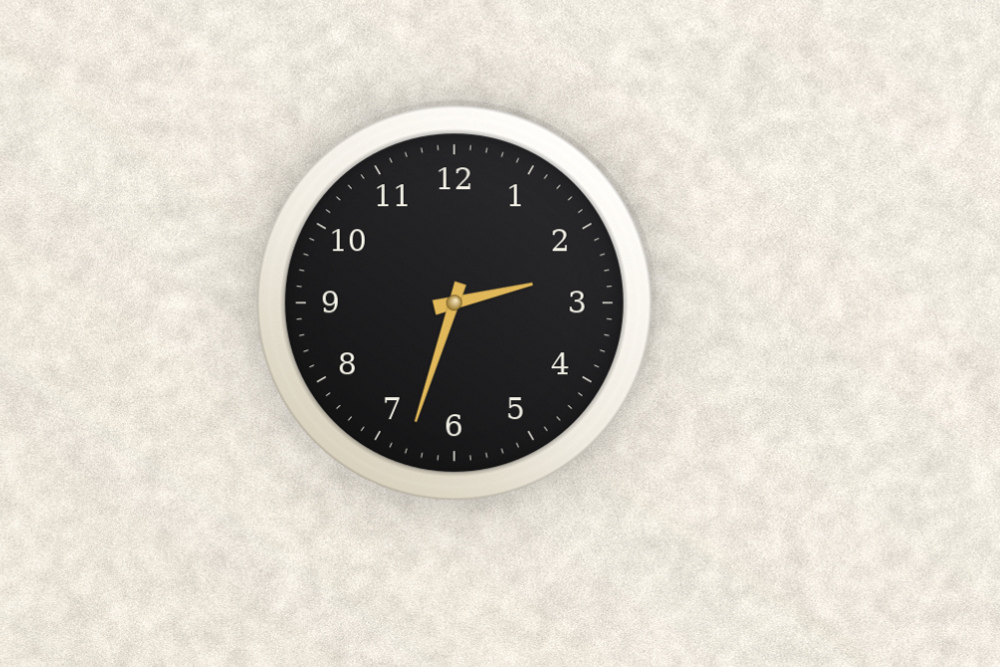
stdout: 2 h 33 min
